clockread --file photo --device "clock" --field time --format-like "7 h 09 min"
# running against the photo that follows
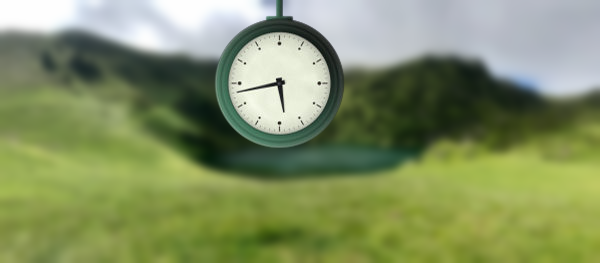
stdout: 5 h 43 min
